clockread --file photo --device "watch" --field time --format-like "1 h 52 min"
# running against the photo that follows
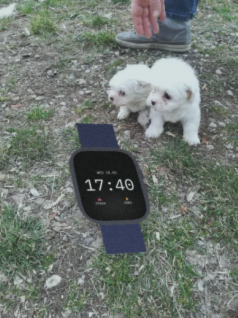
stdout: 17 h 40 min
